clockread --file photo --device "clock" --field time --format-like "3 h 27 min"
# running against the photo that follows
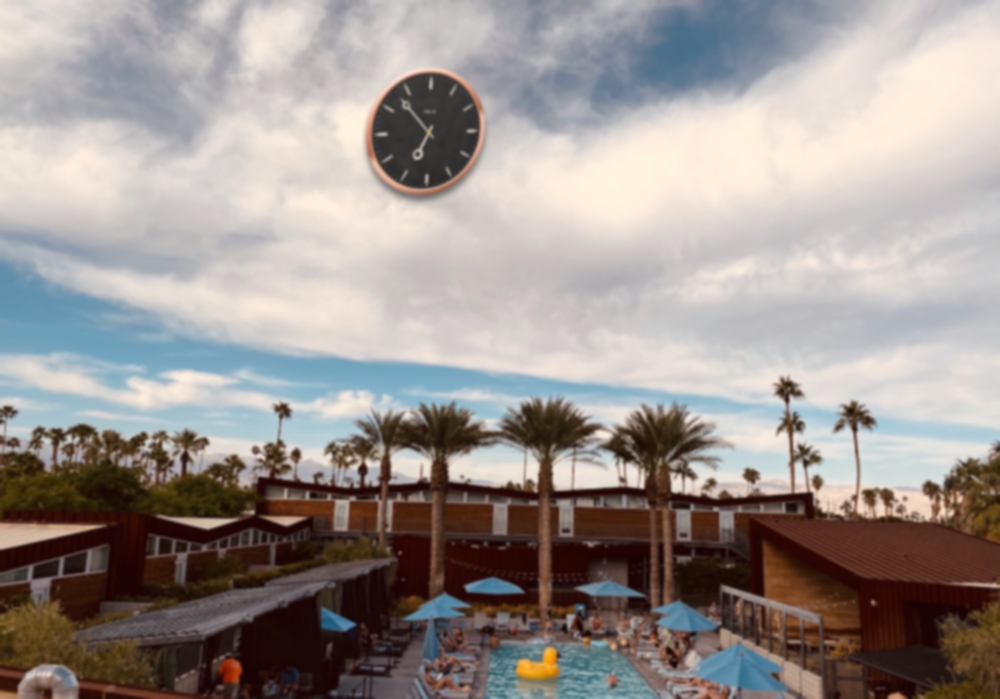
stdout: 6 h 53 min
